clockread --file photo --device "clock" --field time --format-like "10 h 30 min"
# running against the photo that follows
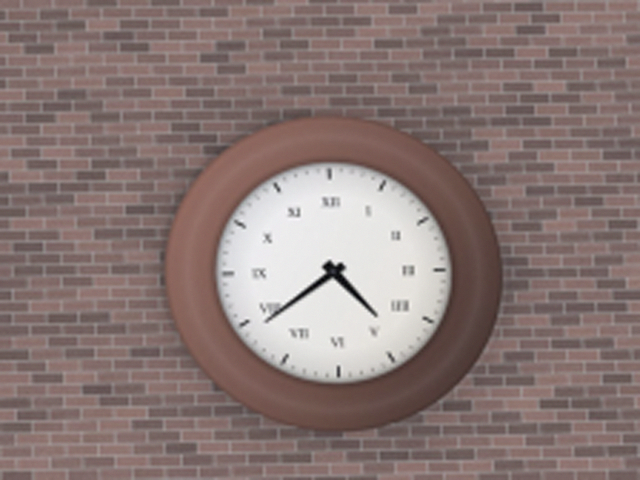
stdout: 4 h 39 min
